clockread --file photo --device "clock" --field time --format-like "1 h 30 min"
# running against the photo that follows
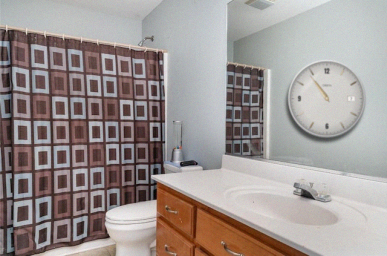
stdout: 10 h 54 min
